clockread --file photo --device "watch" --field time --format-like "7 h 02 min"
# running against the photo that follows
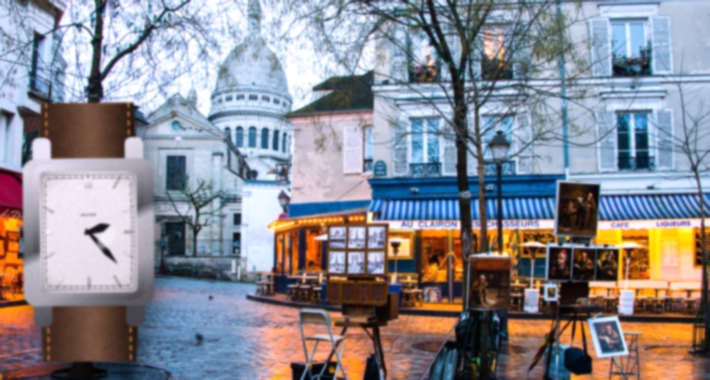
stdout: 2 h 23 min
